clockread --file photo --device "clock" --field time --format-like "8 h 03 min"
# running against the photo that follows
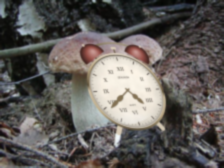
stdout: 4 h 39 min
